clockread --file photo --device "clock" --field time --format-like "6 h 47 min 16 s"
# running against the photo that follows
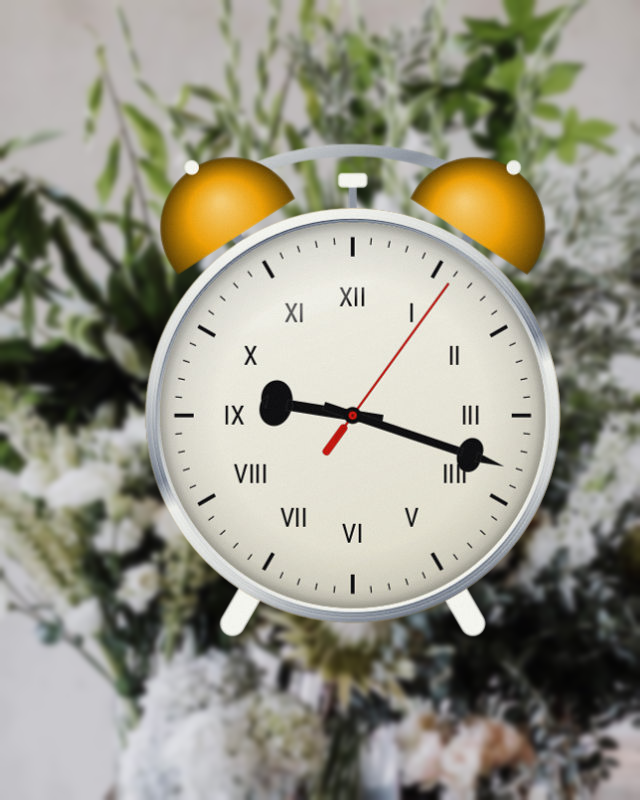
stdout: 9 h 18 min 06 s
